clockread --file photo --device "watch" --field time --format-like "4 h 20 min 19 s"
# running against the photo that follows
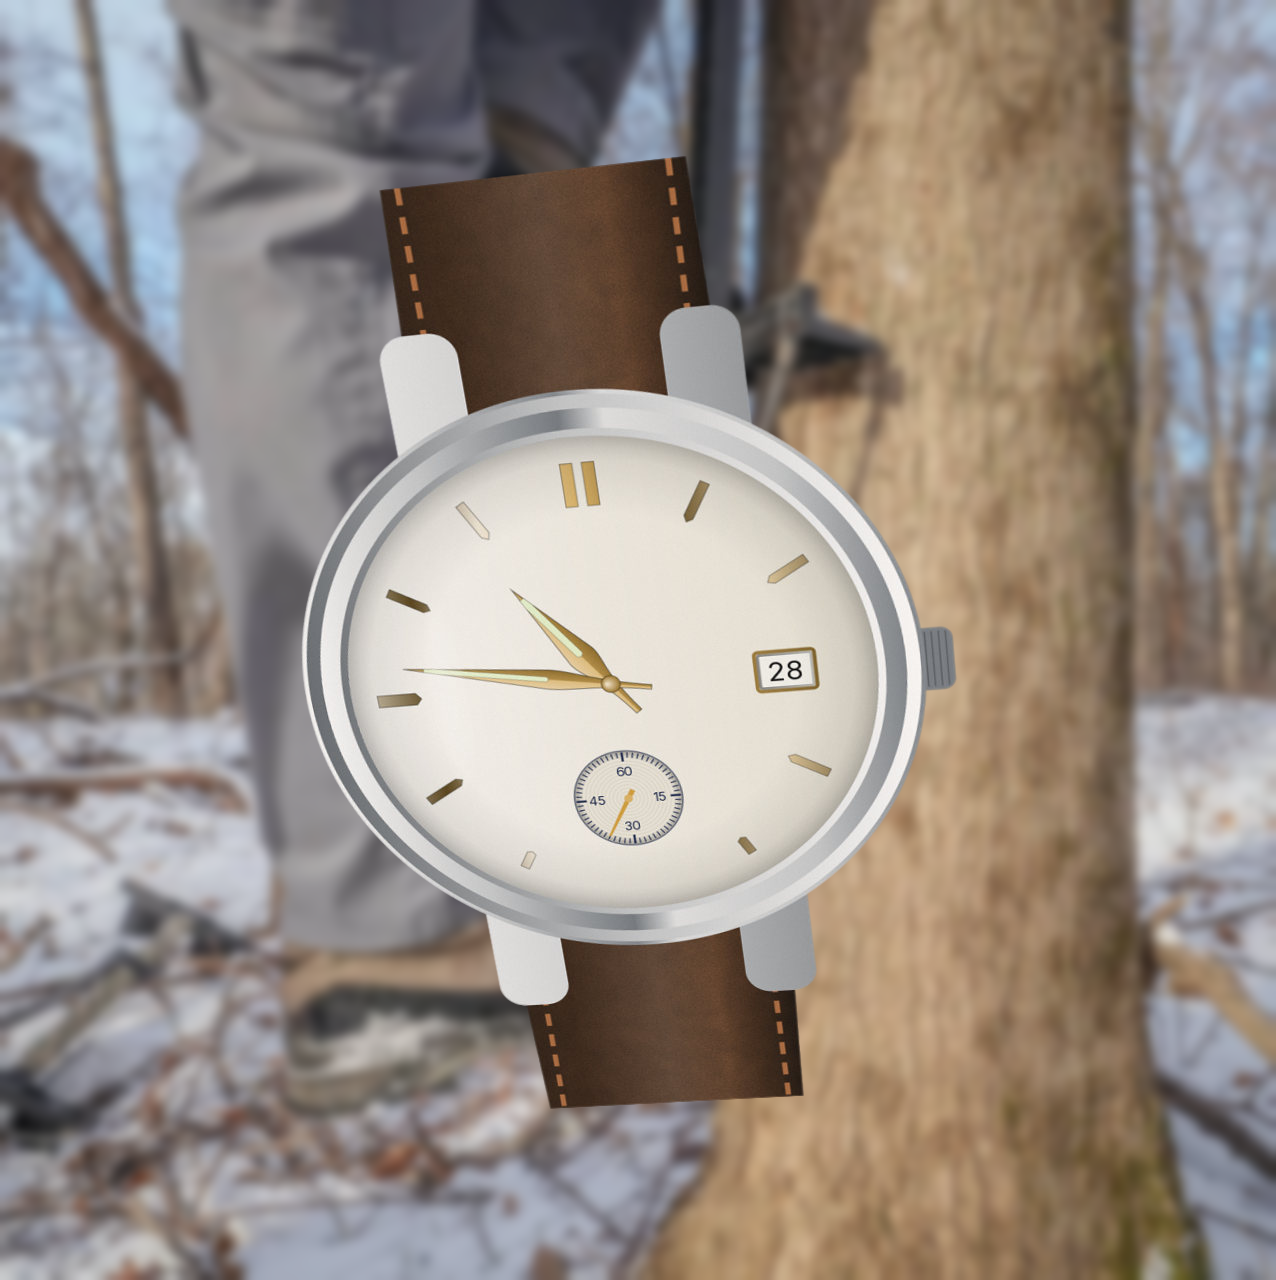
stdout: 10 h 46 min 35 s
